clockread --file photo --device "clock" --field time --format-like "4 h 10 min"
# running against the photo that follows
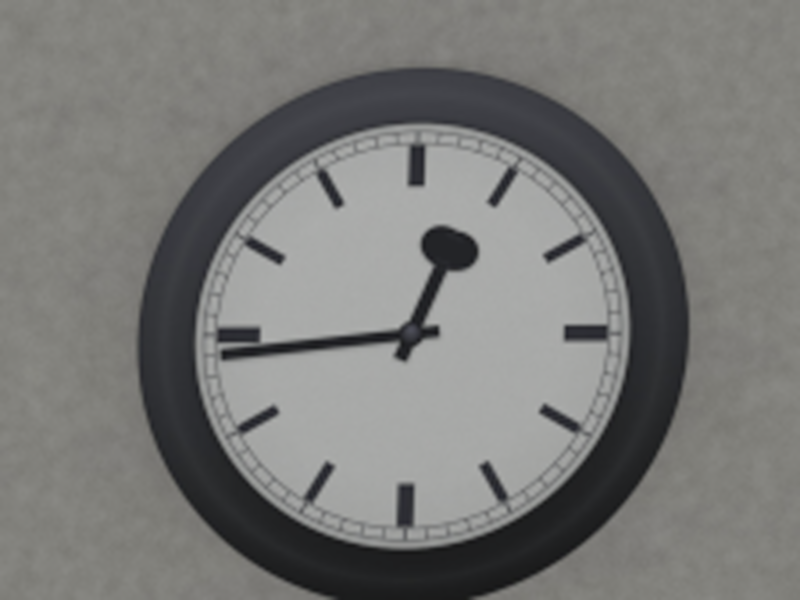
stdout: 12 h 44 min
